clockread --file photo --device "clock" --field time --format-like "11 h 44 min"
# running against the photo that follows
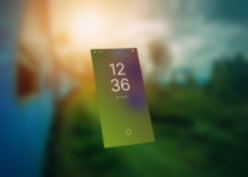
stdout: 12 h 36 min
